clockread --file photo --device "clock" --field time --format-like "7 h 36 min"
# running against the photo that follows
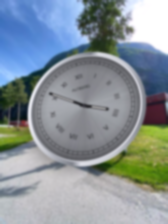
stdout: 3 h 51 min
